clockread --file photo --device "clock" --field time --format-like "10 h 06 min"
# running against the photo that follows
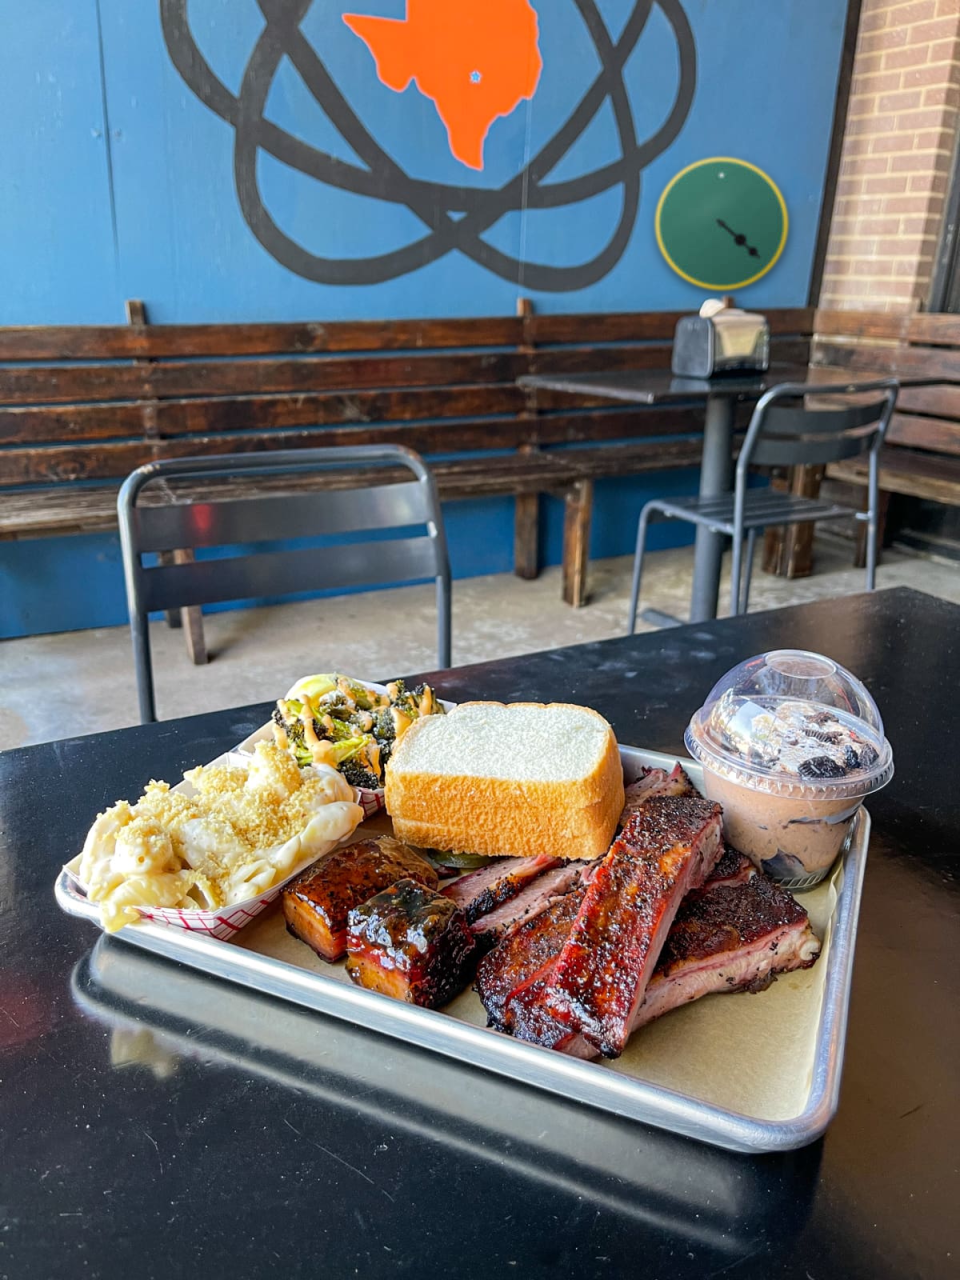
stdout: 4 h 22 min
